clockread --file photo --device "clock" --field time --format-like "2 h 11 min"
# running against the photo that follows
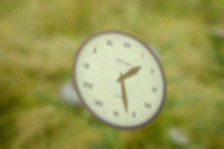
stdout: 1 h 27 min
